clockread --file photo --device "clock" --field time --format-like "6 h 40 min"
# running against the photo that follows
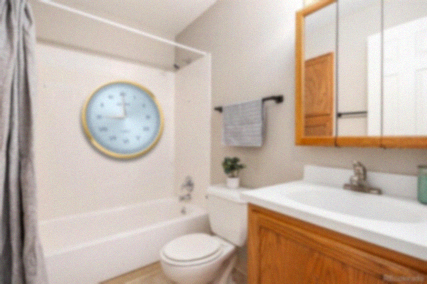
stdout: 9 h 00 min
